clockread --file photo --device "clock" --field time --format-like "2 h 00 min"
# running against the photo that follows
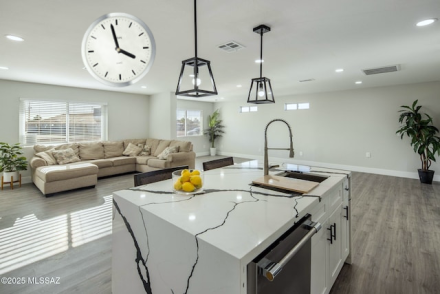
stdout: 3 h 58 min
